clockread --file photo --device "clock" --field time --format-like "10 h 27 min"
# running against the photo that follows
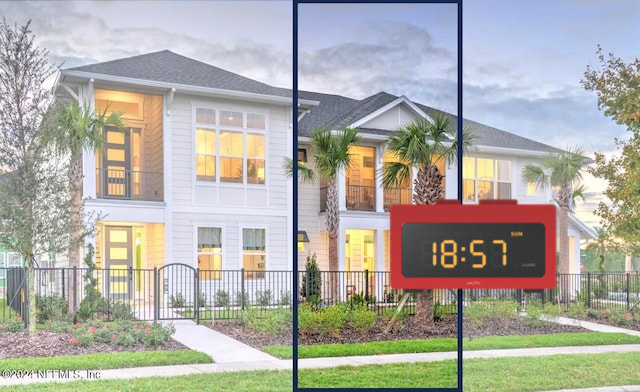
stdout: 18 h 57 min
